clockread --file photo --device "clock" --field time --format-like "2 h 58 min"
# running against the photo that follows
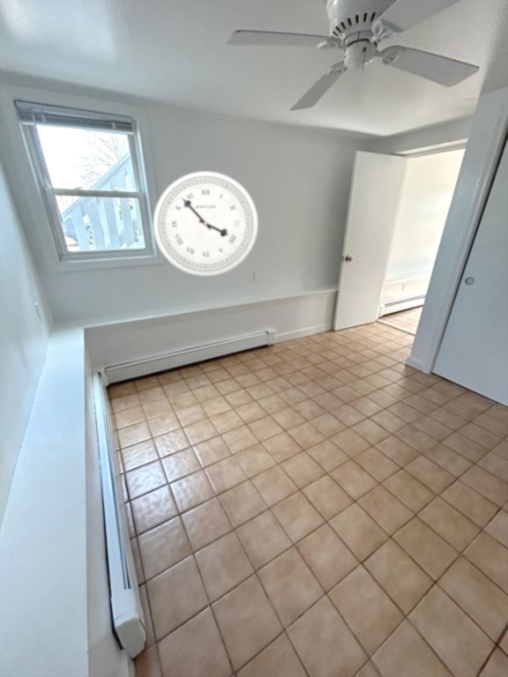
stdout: 3 h 53 min
